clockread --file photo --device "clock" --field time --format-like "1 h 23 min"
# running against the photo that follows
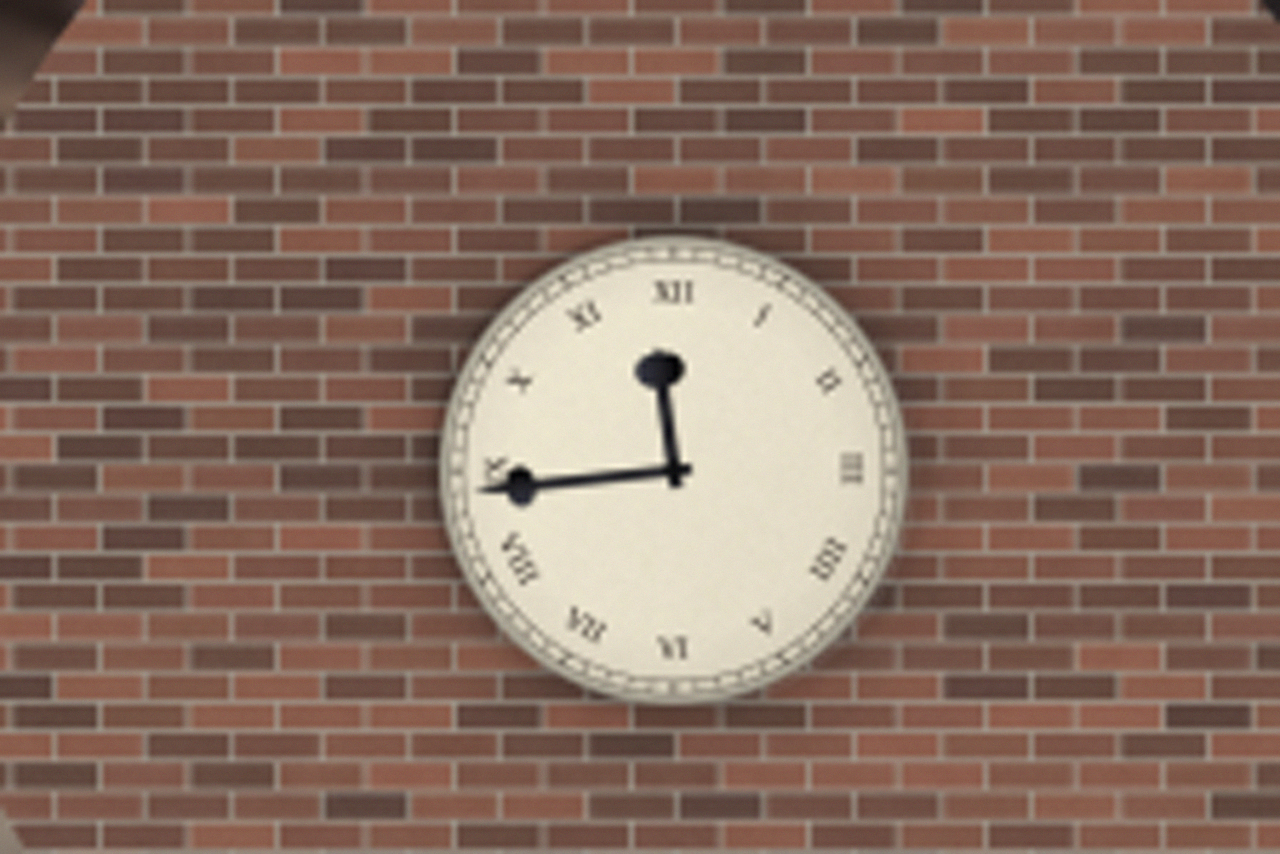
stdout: 11 h 44 min
